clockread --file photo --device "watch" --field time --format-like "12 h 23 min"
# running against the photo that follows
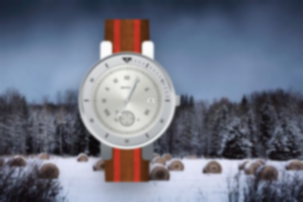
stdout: 7 h 04 min
